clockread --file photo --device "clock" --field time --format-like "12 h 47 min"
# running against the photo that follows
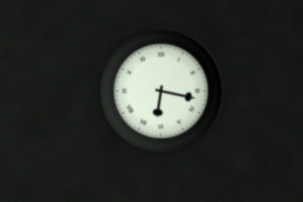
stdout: 6 h 17 min
